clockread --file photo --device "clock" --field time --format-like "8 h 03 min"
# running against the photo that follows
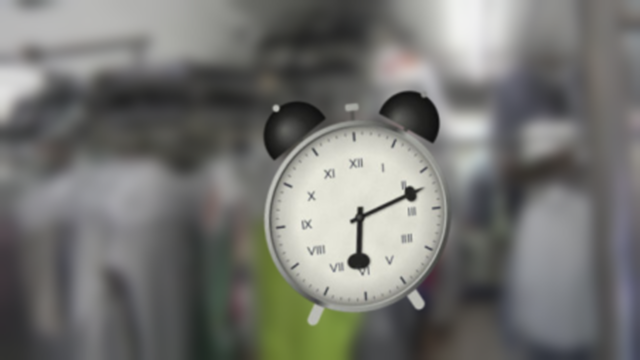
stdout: 6 h 12 min
